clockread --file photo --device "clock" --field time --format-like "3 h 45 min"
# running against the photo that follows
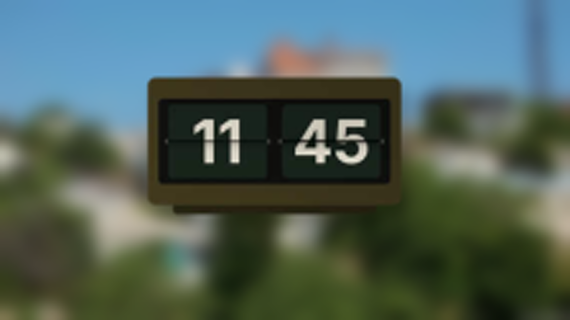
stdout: 11 h 45 min
